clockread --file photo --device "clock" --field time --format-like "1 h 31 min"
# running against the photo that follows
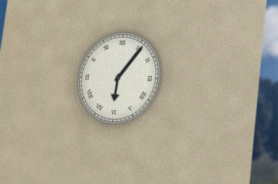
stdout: 6 h 06 min
